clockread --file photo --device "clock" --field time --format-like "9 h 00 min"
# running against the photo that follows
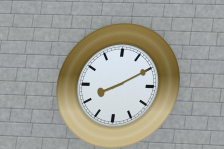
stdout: 8 h 10 min
